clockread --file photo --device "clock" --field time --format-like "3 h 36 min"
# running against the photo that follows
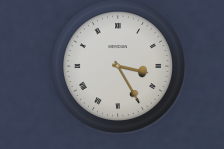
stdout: 3 h 25 min
